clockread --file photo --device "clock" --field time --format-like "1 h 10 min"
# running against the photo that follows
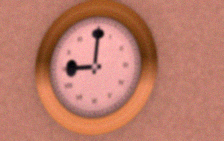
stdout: 9 h 01 min
